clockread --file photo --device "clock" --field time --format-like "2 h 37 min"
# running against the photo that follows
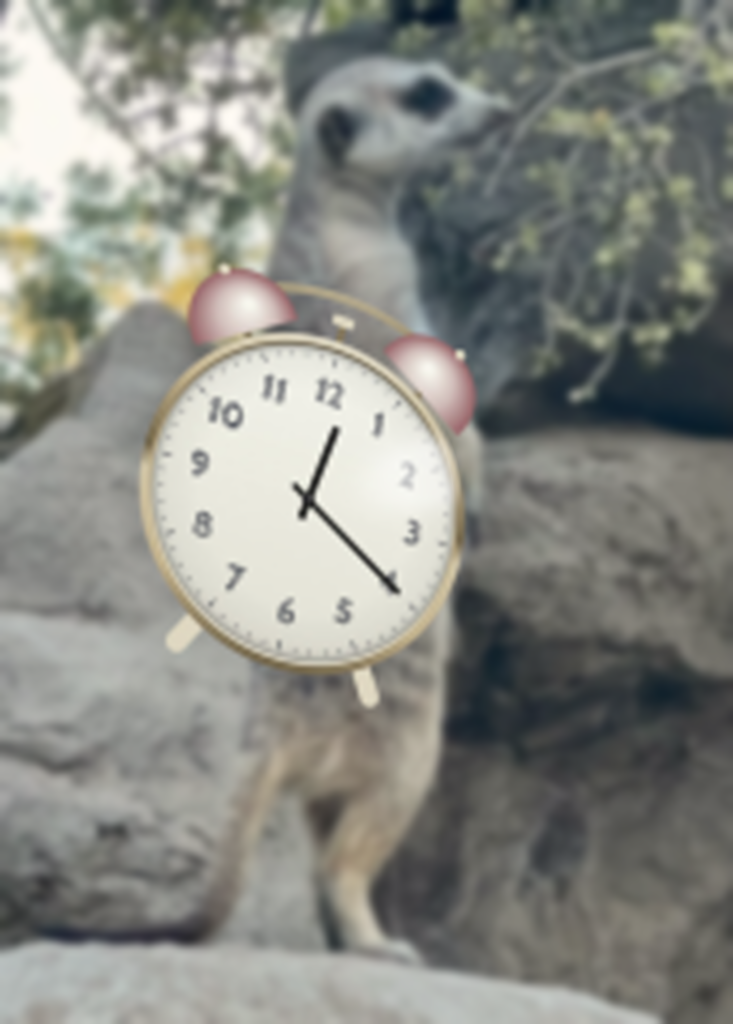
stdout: 12 h 20 min
